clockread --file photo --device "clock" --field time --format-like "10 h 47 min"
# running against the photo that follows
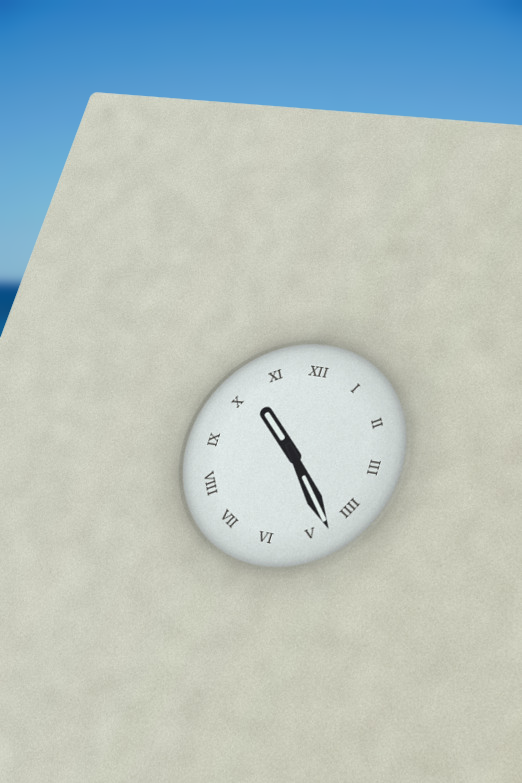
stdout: 10 h 23 min
